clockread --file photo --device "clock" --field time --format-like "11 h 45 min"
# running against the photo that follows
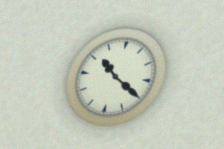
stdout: 10 h 20 min
